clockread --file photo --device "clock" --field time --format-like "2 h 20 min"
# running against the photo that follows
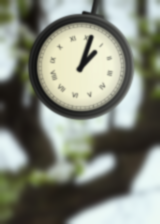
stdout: 1 h 01 min
